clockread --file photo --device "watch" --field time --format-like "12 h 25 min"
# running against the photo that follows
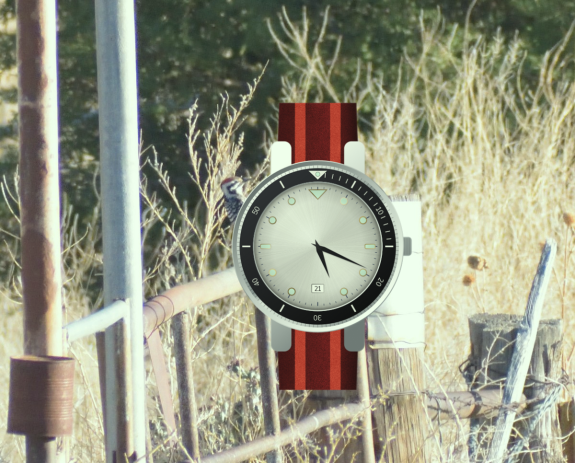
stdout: 5 h 19 min
